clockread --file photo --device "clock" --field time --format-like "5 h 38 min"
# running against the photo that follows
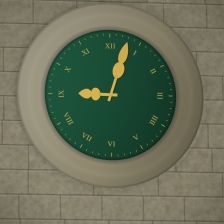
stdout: 9 h 03 min
